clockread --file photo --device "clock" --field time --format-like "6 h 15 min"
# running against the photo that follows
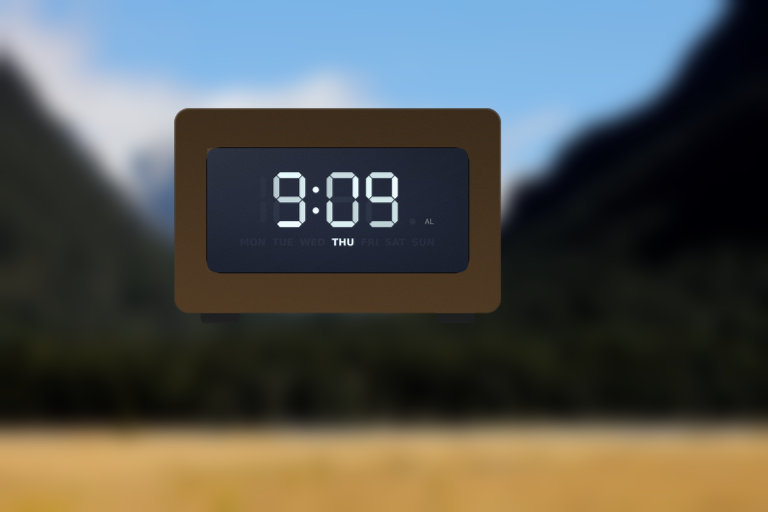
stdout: 9 h 09 min
